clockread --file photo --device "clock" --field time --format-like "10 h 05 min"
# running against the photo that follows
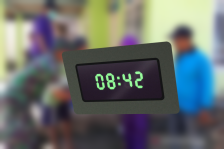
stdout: 8 h 42 min
